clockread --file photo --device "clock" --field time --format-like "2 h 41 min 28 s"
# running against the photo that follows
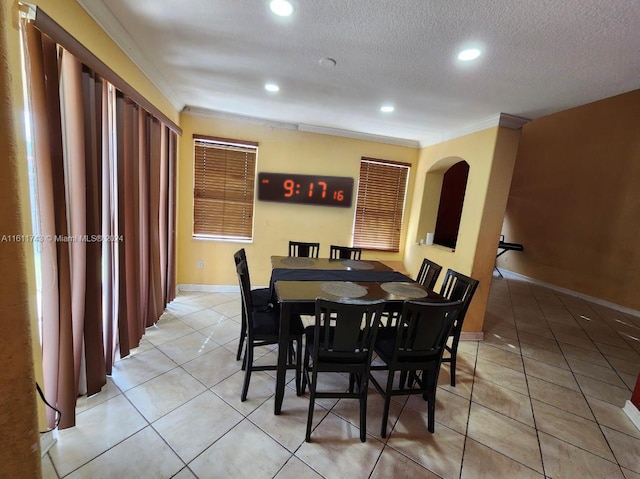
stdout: 9 h 17 min 16 s
